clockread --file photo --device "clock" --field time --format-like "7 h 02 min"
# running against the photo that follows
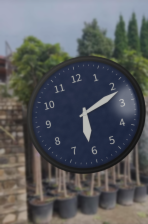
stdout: 6 h 12 min
